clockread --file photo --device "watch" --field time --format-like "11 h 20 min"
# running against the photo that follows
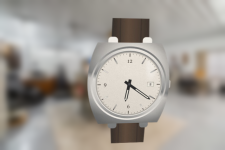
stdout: 6 h 21 min
